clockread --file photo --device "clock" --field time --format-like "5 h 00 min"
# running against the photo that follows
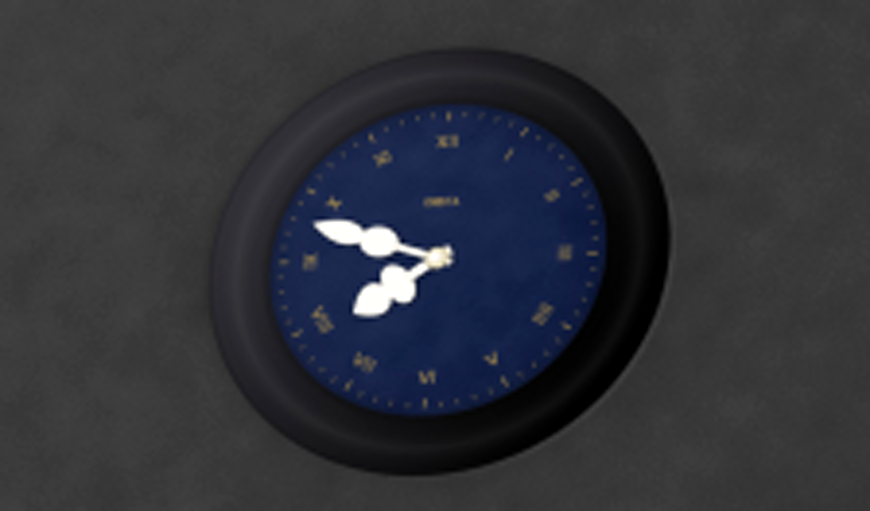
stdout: 7 h 48 min
